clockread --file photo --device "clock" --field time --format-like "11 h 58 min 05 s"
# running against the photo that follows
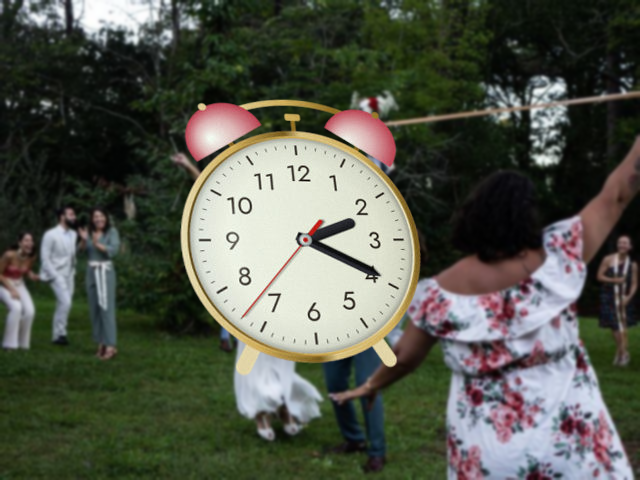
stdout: 2 h 19 min 37 s
